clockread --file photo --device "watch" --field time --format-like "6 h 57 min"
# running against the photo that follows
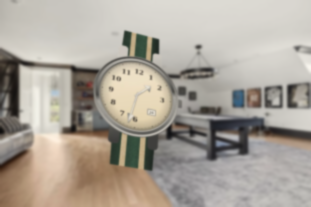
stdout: 1 h 32 min
